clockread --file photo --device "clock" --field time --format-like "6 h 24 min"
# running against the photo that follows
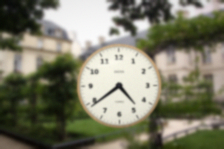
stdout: 4 h 39 min
